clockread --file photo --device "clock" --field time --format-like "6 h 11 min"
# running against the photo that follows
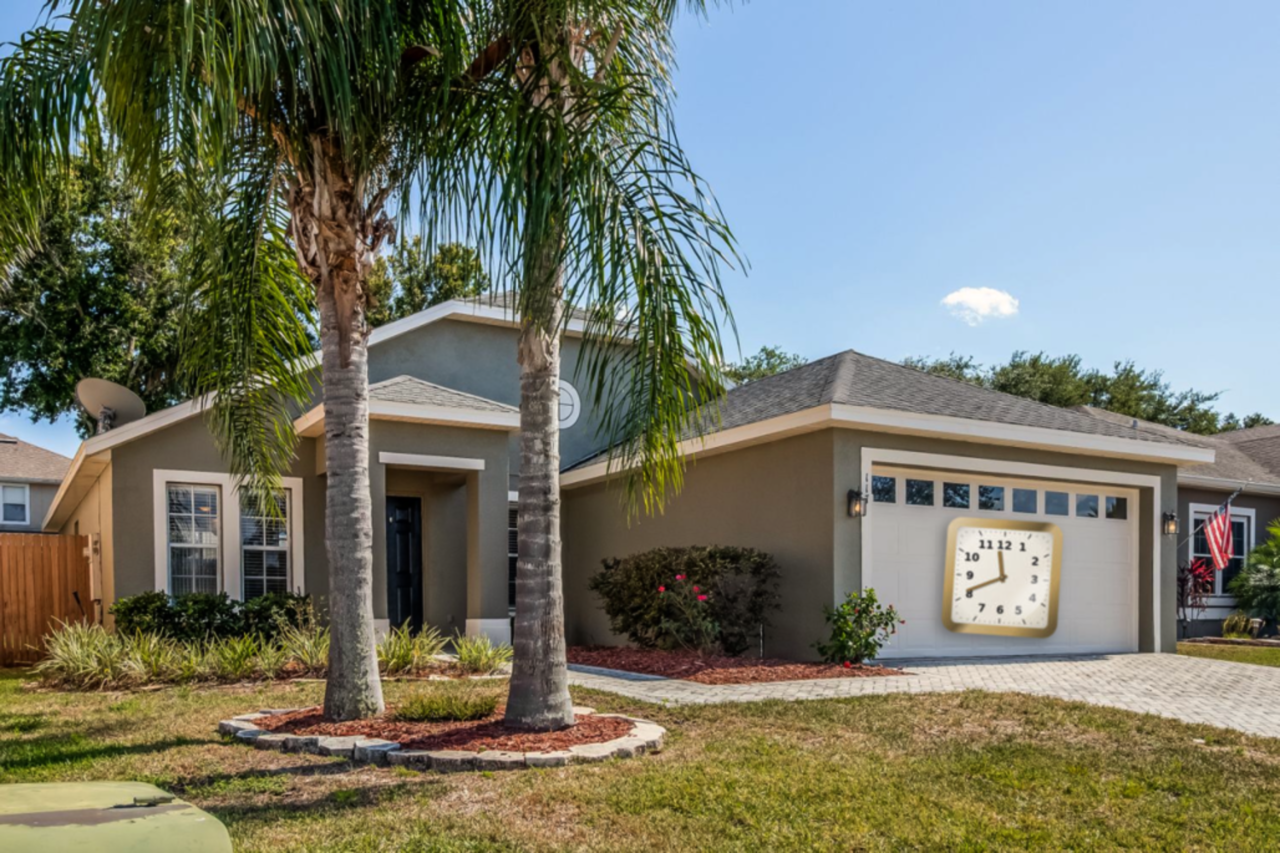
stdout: 11 h 41 min
